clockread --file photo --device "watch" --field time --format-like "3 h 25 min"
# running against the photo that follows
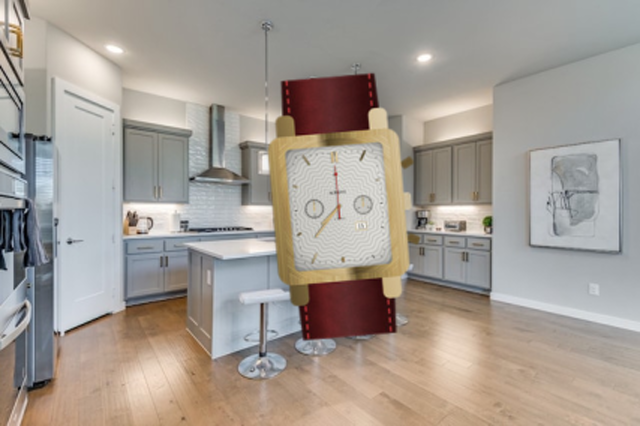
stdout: 7 h 37 min
